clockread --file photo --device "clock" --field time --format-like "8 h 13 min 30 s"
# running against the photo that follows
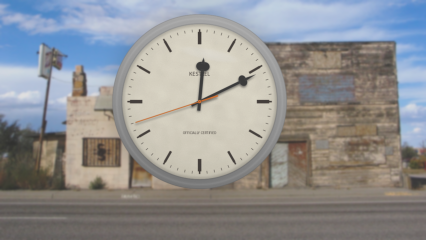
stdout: 12 h 10 min 42 s
